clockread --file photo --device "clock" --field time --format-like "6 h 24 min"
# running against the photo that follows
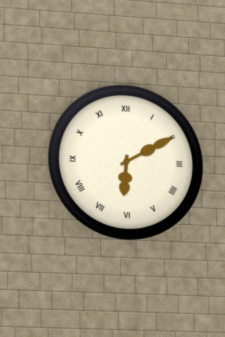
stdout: 6 h 10 min
